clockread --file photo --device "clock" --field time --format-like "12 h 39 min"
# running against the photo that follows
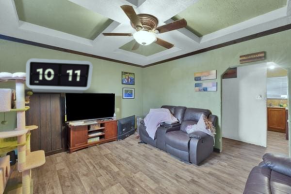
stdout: 10 h 11 min
